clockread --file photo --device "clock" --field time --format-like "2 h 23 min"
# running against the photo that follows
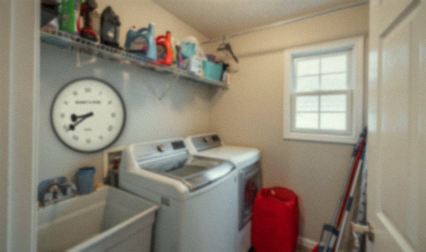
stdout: 8 h 39 min
